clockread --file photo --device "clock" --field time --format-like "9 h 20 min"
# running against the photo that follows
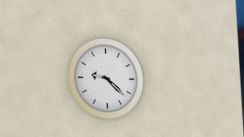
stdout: 9 h 22 min
